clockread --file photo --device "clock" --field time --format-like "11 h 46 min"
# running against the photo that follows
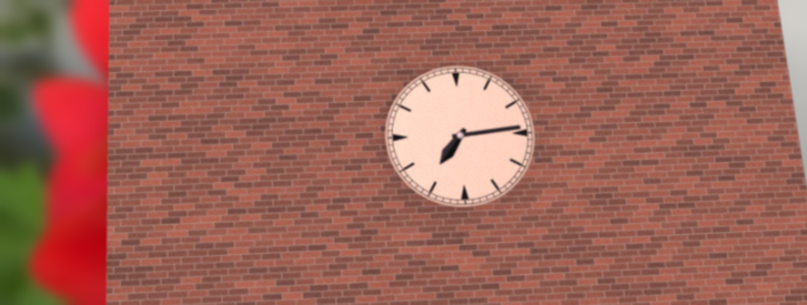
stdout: 7 h 14 min
